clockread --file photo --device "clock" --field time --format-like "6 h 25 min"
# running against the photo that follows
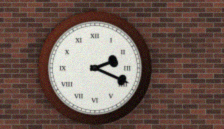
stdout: 2 h 19 min
